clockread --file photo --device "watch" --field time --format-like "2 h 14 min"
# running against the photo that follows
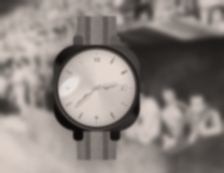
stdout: 2 h 38 min
